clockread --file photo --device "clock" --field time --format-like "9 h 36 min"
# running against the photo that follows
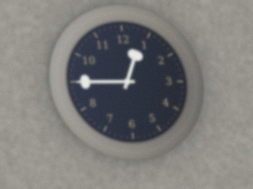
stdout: 12 h 45 min
